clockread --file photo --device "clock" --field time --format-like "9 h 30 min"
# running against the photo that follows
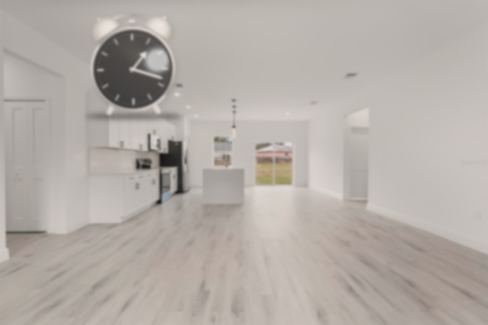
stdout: 1 h 18 min
